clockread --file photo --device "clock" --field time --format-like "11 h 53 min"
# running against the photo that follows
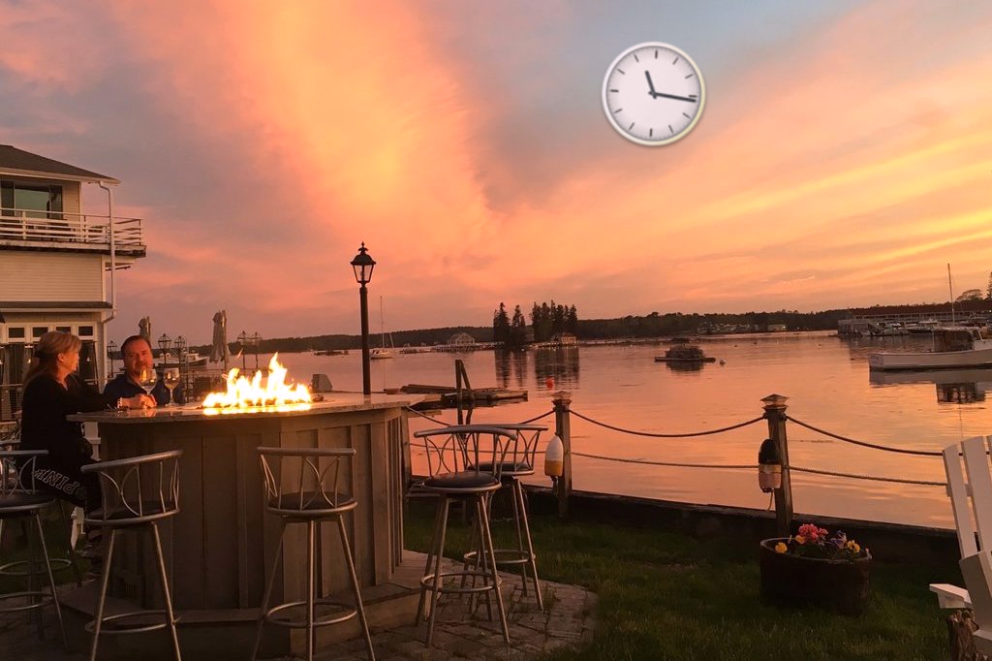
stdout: 11 h 16 min
